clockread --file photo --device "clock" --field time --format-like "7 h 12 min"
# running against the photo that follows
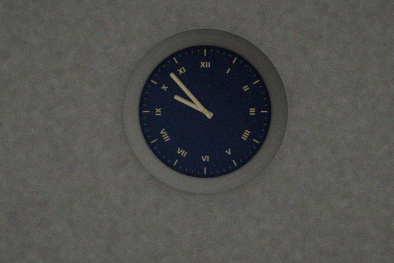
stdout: 9 h 53 min
